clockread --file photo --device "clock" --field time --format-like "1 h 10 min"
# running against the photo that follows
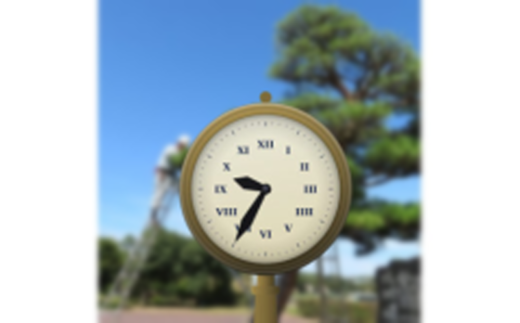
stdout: 9 h 35 min
